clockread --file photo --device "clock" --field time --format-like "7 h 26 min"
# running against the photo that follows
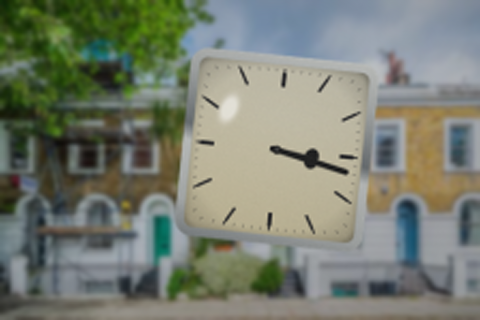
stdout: 3 h 17 min
